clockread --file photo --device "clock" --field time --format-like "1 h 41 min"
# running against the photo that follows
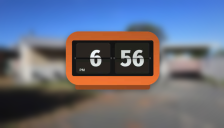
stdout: 6 h 56 min
